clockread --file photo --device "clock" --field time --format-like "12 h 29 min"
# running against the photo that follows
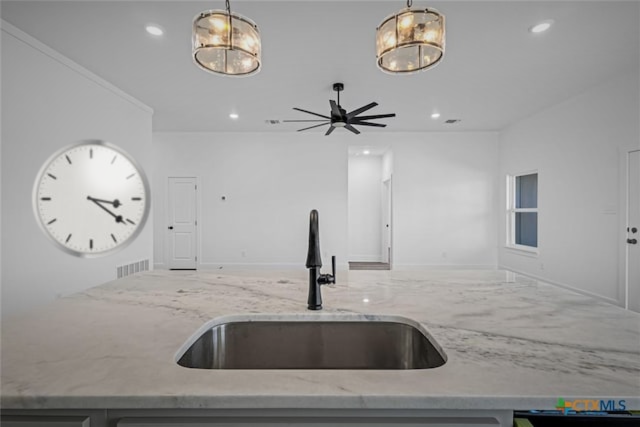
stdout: 3 h 21 min
